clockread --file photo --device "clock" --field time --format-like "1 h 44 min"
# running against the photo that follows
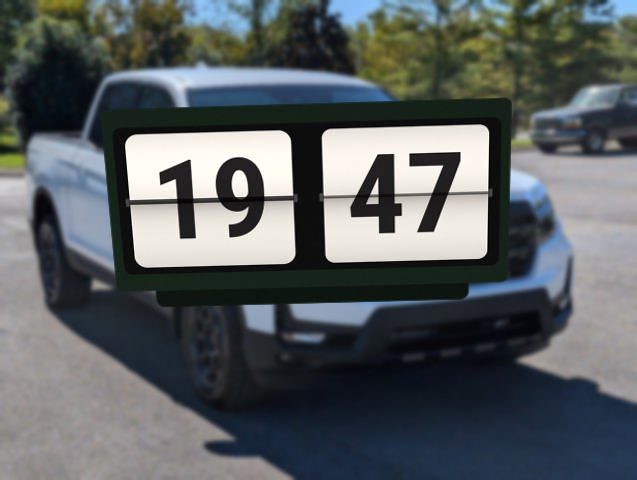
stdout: 19 h 47 min
